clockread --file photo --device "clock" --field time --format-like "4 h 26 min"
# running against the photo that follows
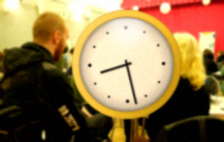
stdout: 8 h 28 min
